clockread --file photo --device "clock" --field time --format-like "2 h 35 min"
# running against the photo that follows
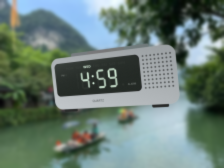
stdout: 4 h 59 min
